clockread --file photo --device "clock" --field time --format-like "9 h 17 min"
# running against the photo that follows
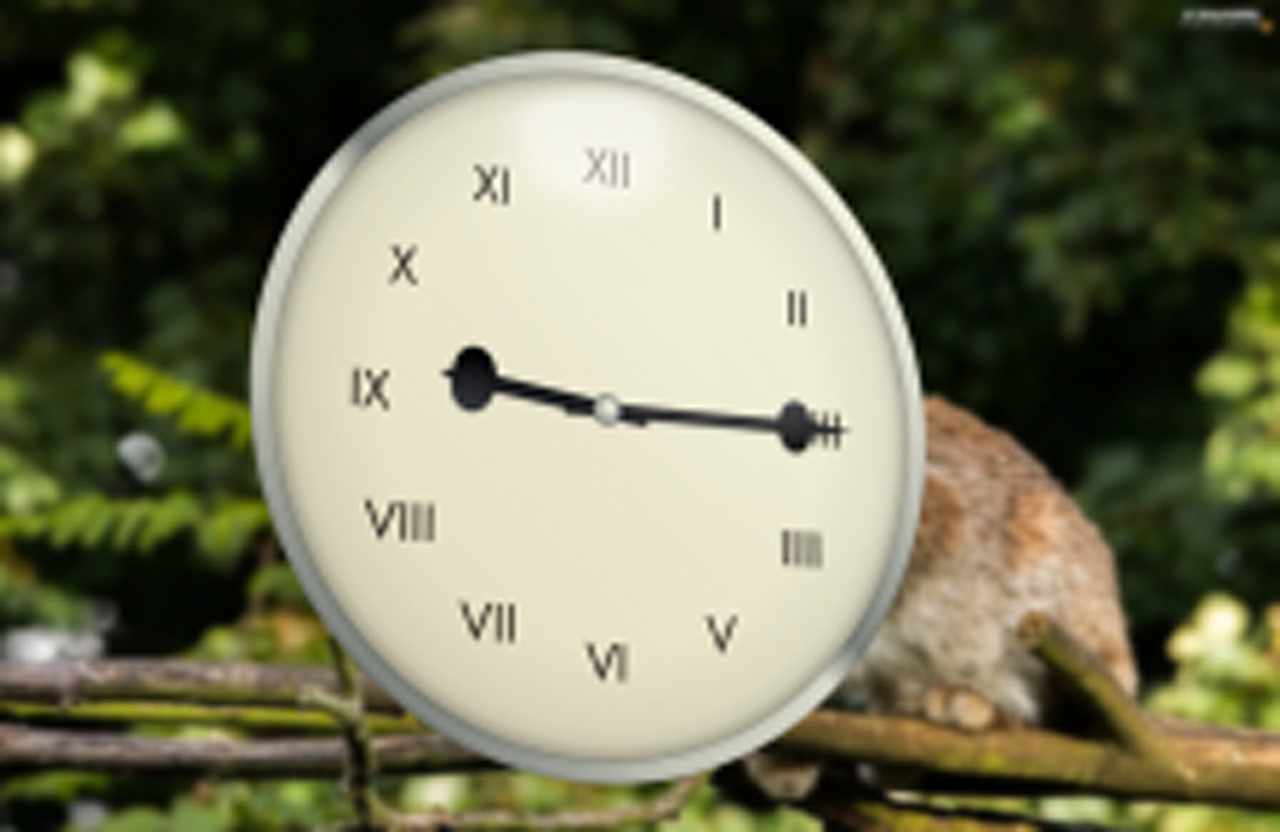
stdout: 9 h 15 min
